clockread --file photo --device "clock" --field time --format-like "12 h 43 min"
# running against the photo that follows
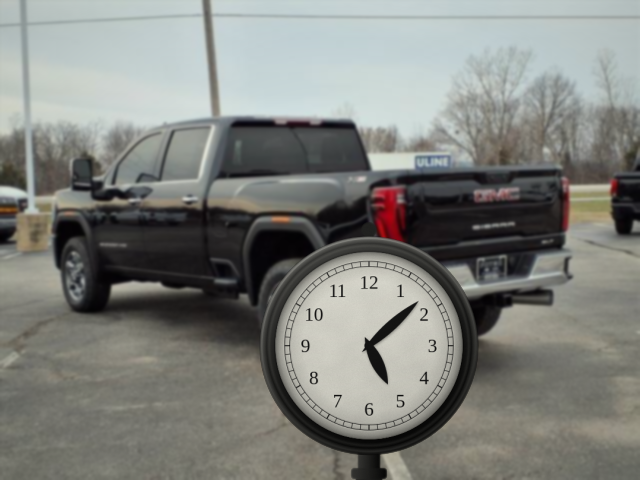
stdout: 5 h 08 min
